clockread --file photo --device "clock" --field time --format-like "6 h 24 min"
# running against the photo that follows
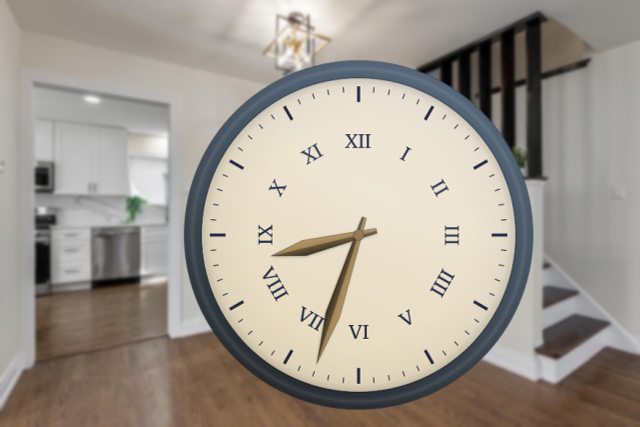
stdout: 8 h 33 min
